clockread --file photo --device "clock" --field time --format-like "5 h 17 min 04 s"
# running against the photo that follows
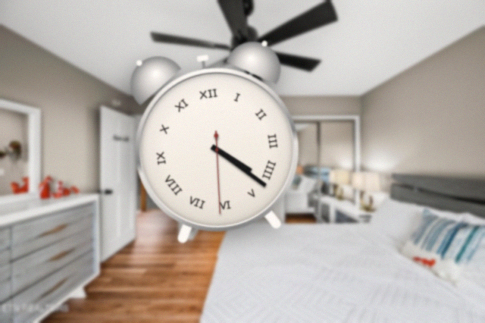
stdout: 4 h 22 min 31 s
